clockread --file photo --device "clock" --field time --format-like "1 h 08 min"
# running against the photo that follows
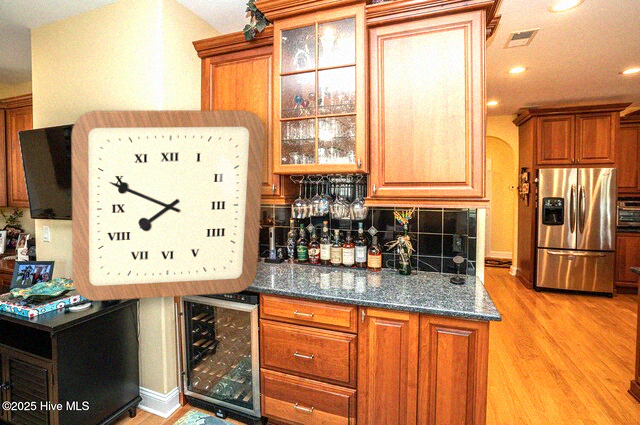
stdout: 7 h 49 min
